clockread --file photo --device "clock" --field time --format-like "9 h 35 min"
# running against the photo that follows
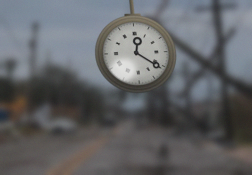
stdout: 12 h 21 min
